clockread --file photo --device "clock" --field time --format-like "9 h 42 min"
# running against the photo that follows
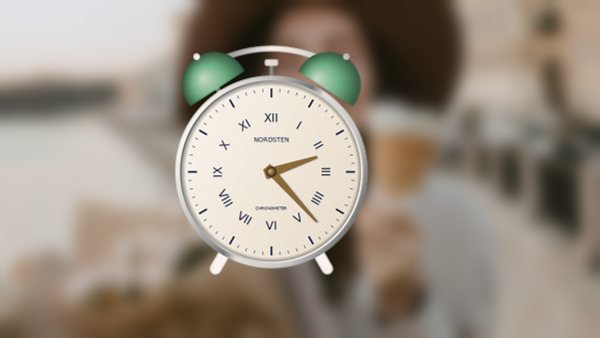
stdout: 2 h 23 min
